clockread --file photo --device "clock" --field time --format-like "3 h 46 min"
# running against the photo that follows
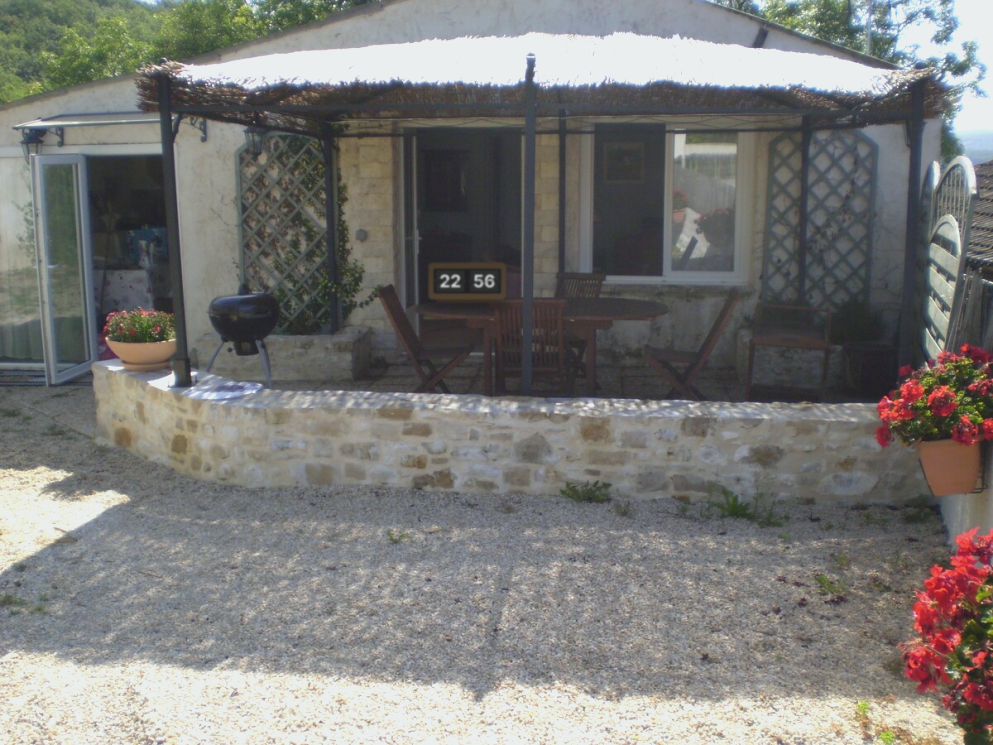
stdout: 22 h 56 min
